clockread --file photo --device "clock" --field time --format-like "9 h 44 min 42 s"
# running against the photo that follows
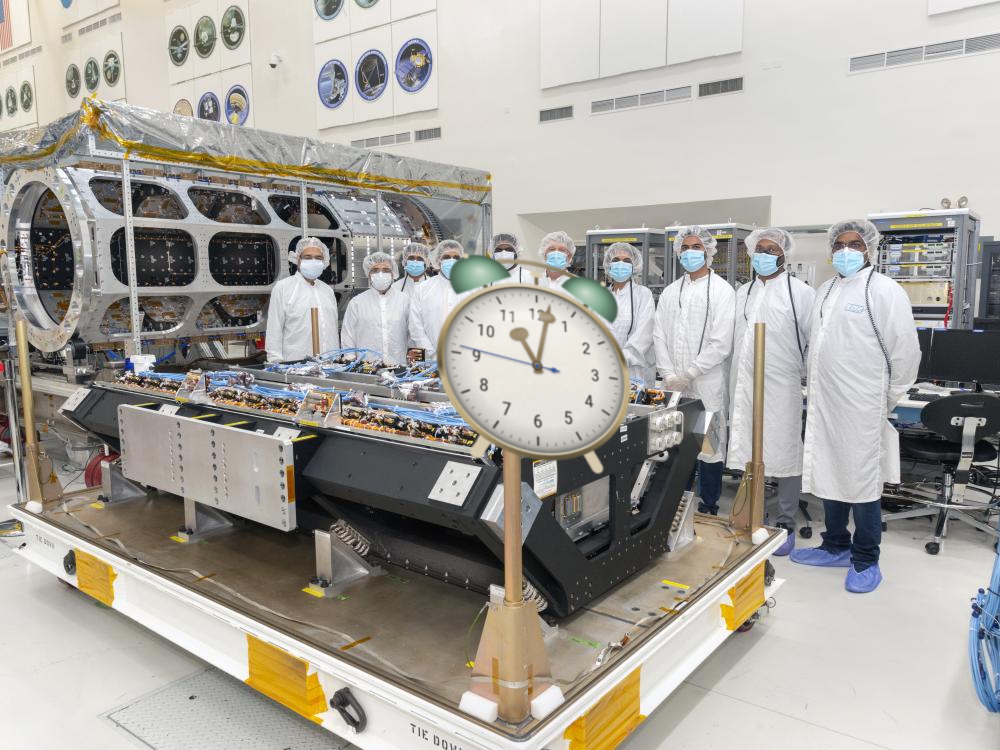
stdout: 11 h 01 min 46 s
